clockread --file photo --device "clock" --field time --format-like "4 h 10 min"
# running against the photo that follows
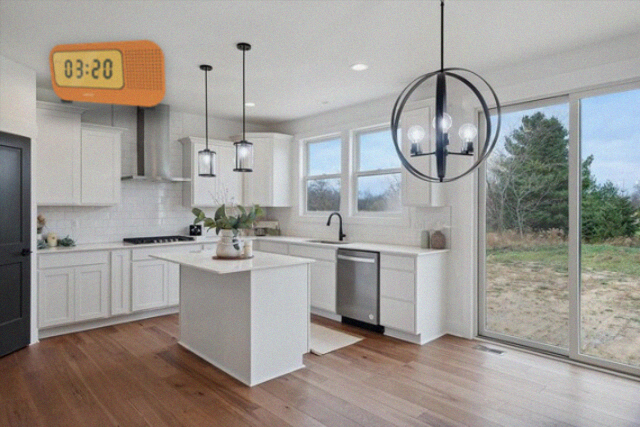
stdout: 3 h 20 min
